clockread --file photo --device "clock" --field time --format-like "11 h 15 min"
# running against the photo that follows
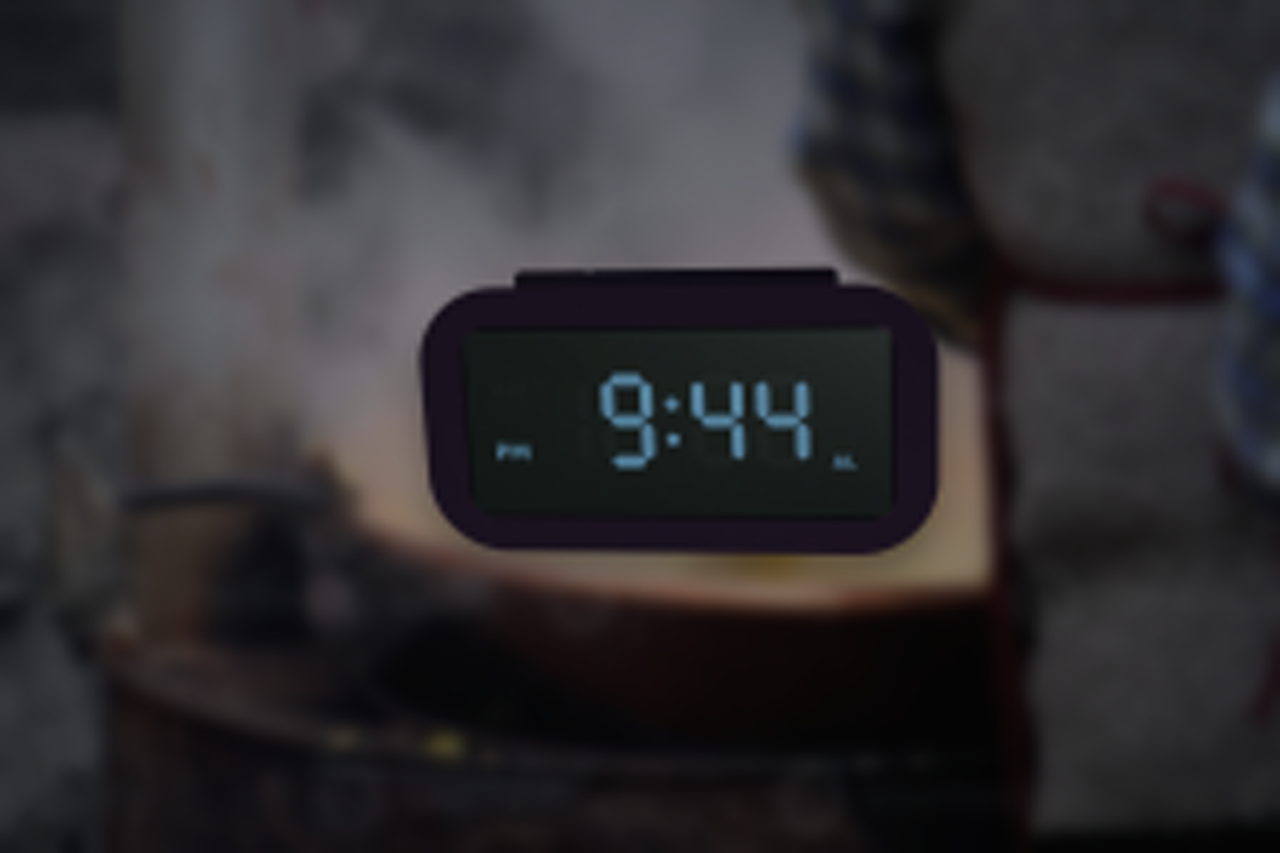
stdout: 9 h 44 min
